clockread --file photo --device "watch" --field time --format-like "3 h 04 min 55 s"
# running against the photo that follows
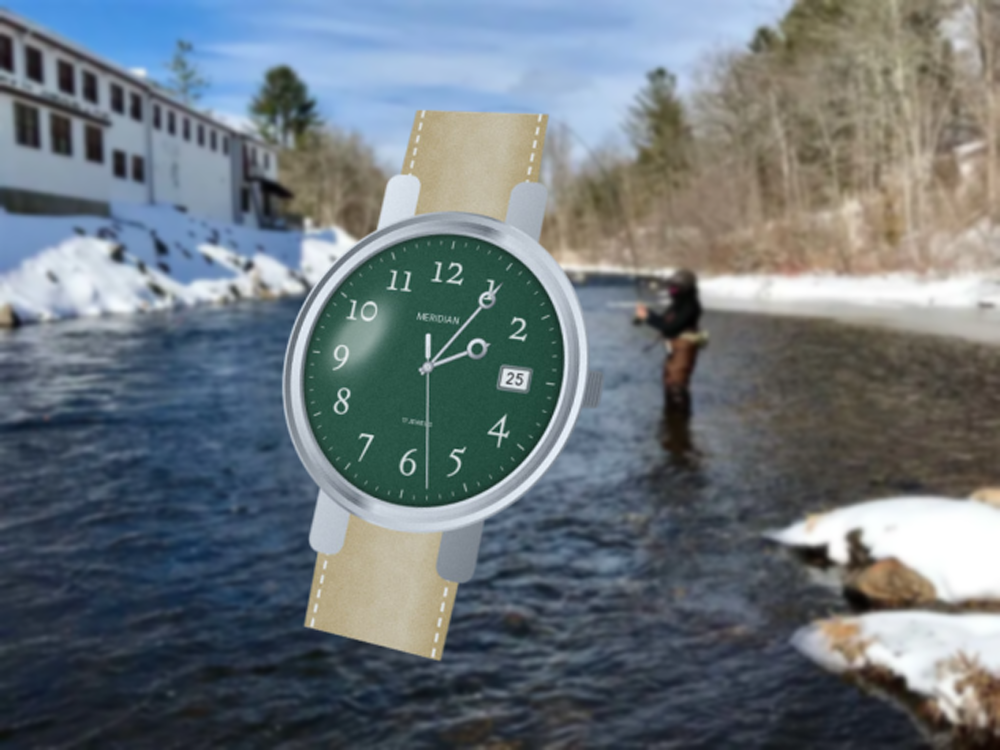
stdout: 2 h 05 min 28 s
